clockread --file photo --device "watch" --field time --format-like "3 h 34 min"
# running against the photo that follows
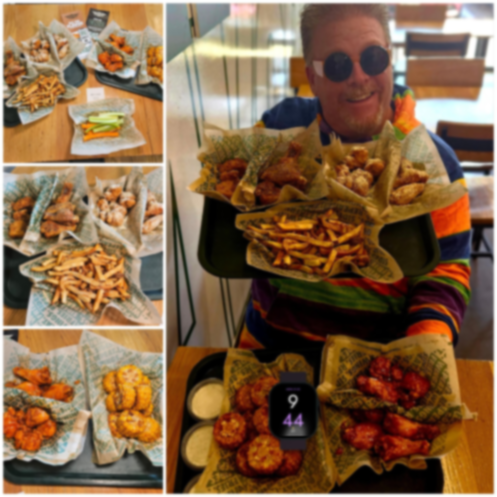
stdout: 9 h 44 min
